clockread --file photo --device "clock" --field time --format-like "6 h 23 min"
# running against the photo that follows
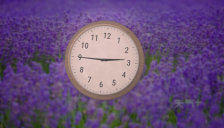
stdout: 2 h 45 min
